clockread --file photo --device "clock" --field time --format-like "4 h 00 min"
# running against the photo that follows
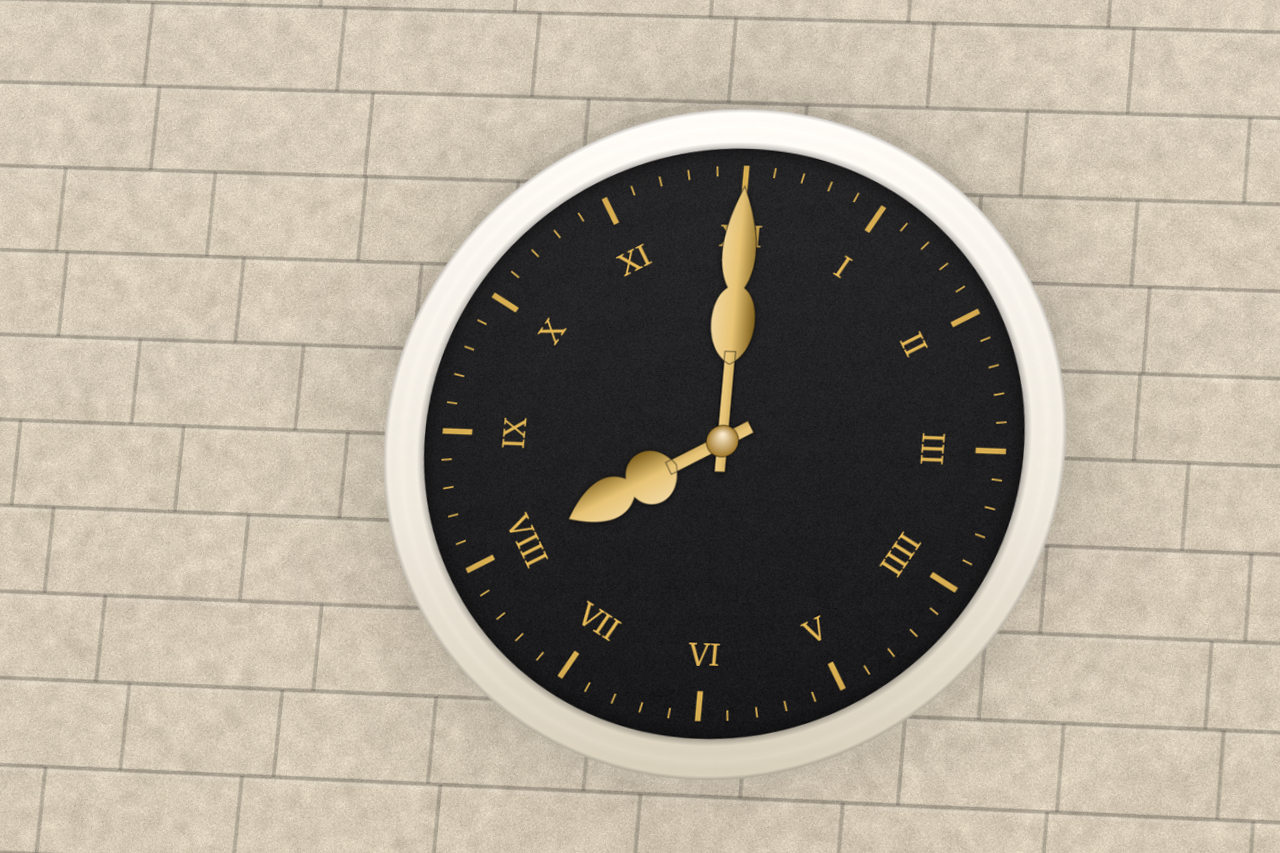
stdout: 8 h 00 min
